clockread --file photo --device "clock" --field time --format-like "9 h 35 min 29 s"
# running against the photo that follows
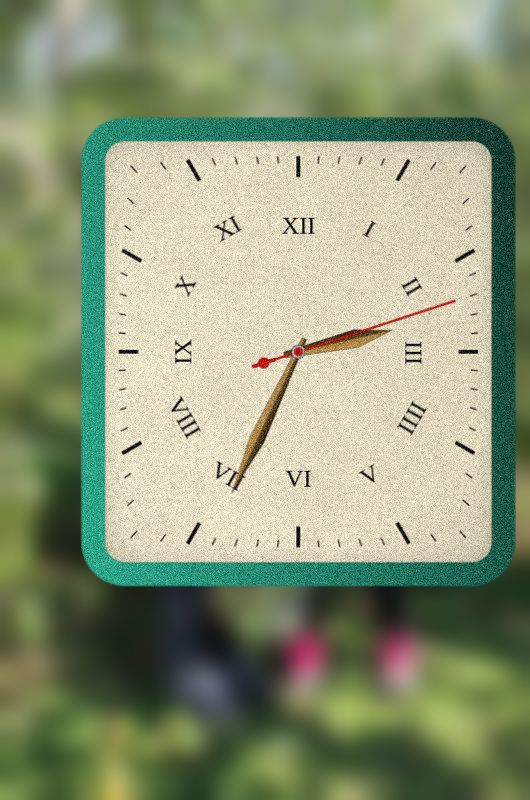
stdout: 2 h 34 min 12 s
